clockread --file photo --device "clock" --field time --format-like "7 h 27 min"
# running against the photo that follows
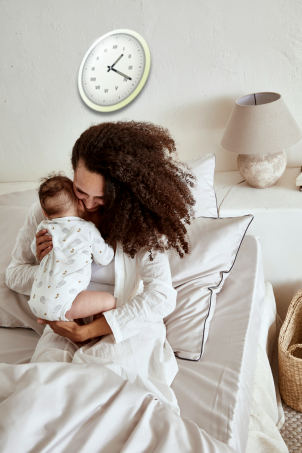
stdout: 1 h 19 min
